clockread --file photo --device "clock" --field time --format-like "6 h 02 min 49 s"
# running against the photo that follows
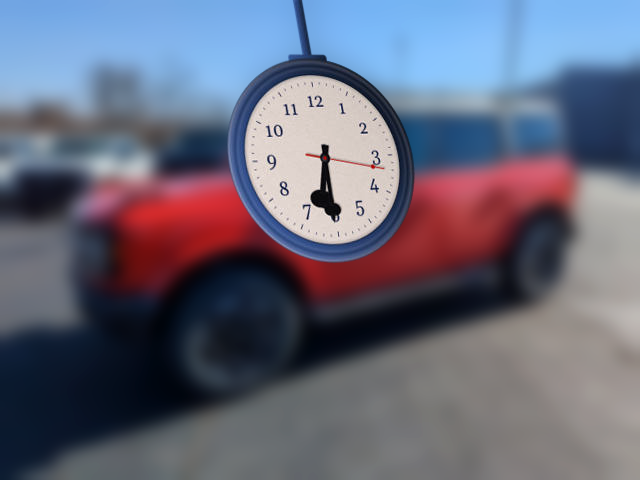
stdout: 6 h 30 min 17 s
